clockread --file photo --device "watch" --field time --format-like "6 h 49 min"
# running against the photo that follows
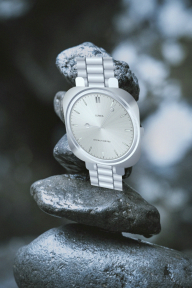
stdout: 9 h 06 min
